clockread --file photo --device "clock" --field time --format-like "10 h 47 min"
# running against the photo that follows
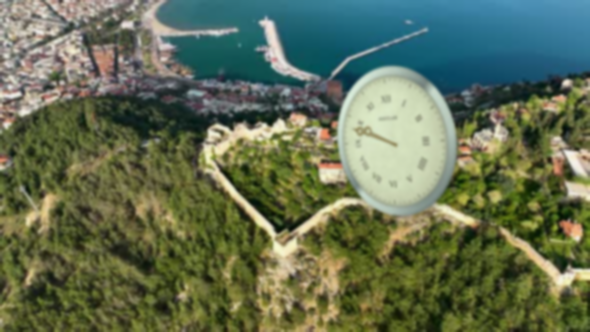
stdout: 9 h 48 min
